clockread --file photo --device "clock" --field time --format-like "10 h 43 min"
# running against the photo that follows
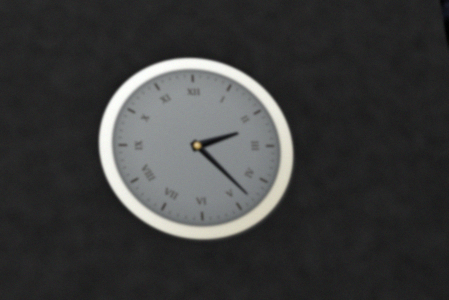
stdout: 2 h 23 min
